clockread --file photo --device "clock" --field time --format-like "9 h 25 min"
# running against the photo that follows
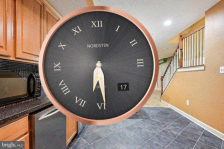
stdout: 6 h 29 min
